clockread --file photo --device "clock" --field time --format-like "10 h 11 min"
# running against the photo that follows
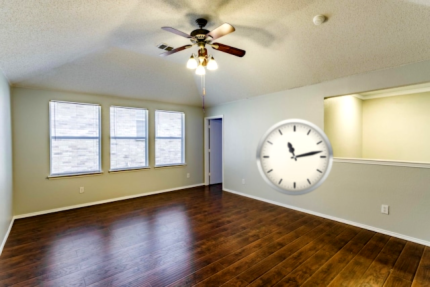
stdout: 11 h 13 min
